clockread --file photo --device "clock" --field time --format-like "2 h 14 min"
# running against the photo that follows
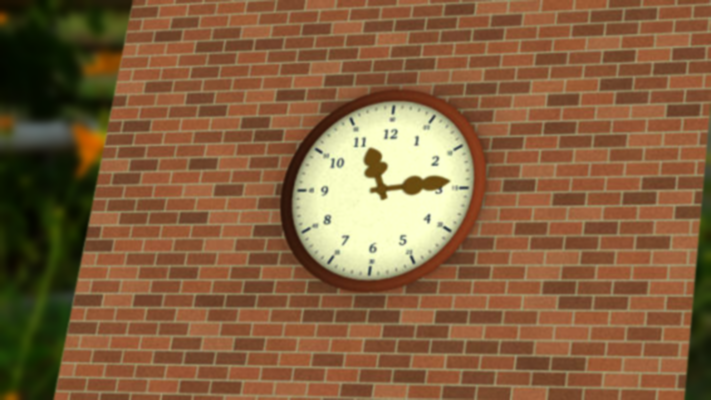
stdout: 11 h 14 min
